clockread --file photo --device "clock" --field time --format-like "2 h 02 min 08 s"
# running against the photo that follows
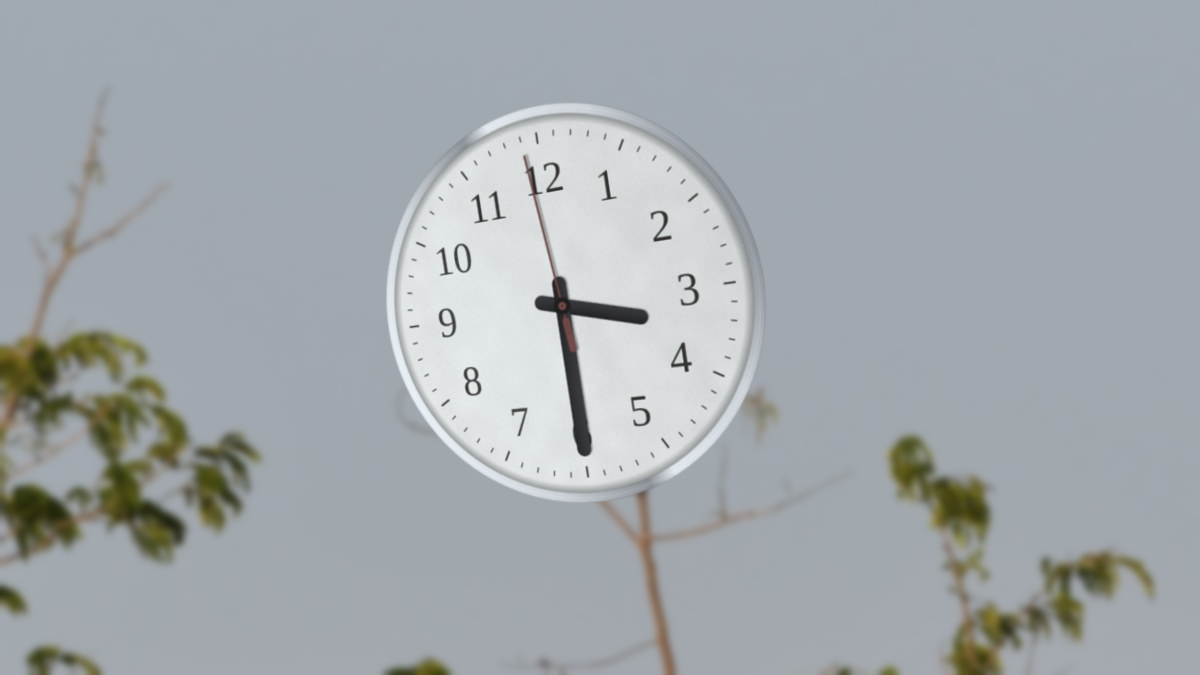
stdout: 3 h 29 min 59 s
